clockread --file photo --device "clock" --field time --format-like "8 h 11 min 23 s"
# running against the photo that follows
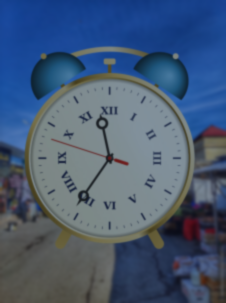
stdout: 11 h 35 min 48 s
